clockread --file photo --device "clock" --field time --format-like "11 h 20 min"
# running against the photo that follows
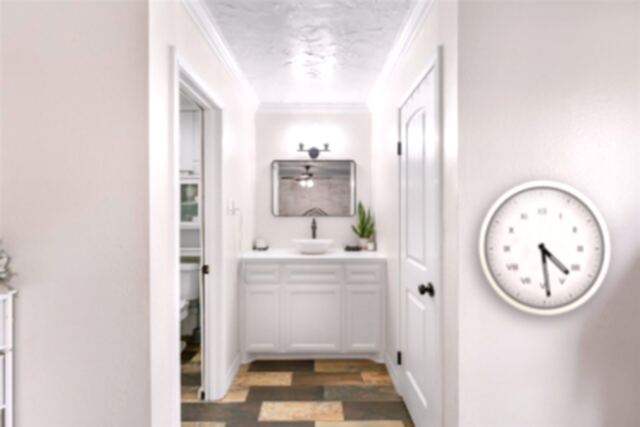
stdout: 4 h 29 min
